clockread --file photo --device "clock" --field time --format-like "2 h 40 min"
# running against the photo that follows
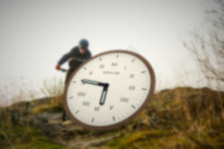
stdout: 5 h 46 min
